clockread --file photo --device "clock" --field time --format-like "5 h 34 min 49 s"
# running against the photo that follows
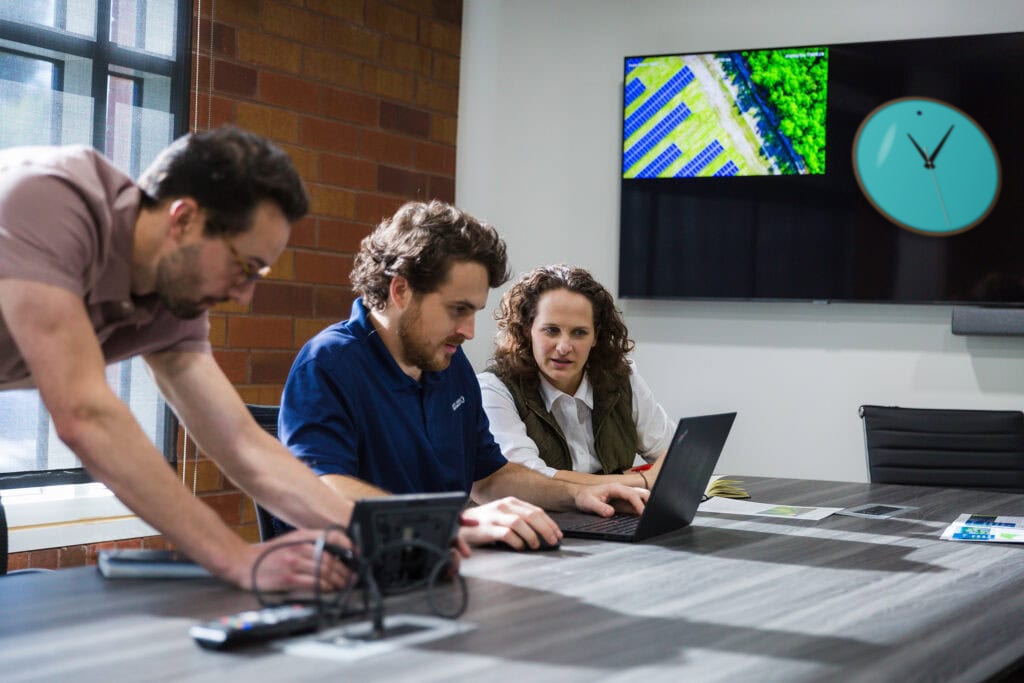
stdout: 11 h 06 min 29 s
